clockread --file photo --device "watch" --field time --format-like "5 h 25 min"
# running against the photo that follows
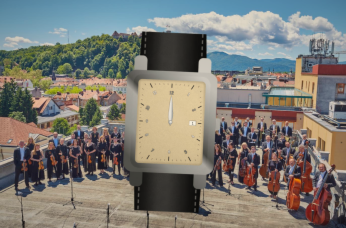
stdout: 12 h 00 min
